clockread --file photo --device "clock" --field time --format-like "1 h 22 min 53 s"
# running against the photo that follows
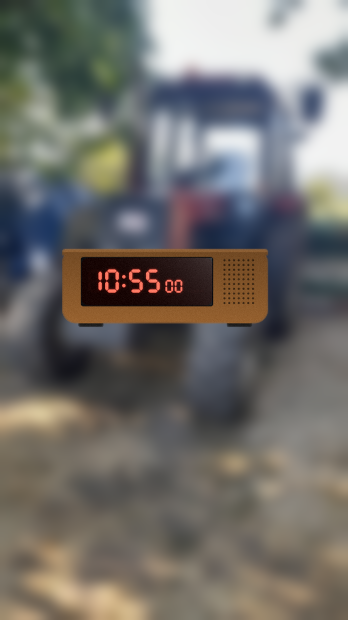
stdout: 10 h 55 min 00 s
